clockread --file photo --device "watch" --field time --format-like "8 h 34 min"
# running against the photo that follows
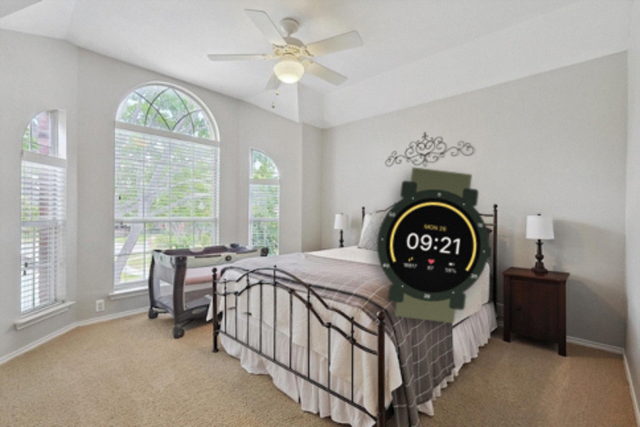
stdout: 9 h 21 min
